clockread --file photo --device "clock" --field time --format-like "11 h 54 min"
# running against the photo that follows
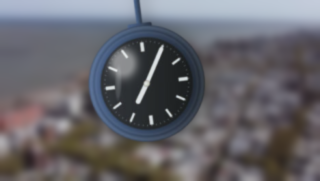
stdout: 7 h 05 min
